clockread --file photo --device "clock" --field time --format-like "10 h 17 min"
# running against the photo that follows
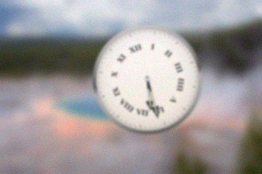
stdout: 6 h 31 min
